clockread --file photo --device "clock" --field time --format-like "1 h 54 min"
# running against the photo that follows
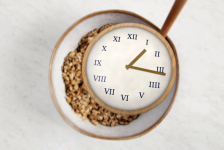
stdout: 1 h 16 min
